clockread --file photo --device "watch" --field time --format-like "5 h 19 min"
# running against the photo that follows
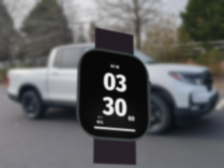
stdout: 3 h 30 min
